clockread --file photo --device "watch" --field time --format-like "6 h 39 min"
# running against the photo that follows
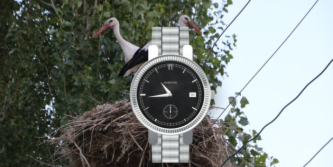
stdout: 10 h 44 min
